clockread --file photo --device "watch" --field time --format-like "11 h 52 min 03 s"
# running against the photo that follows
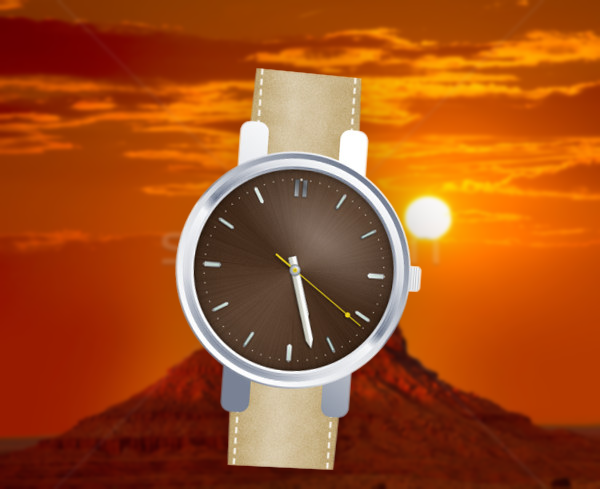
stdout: 5 h 27 min 21 s
